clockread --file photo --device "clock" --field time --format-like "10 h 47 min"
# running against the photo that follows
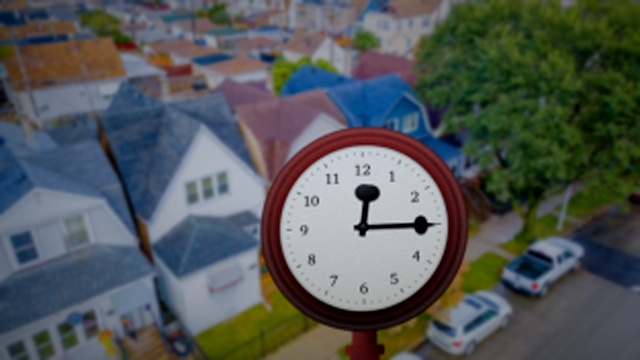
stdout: 12 h 15 min
